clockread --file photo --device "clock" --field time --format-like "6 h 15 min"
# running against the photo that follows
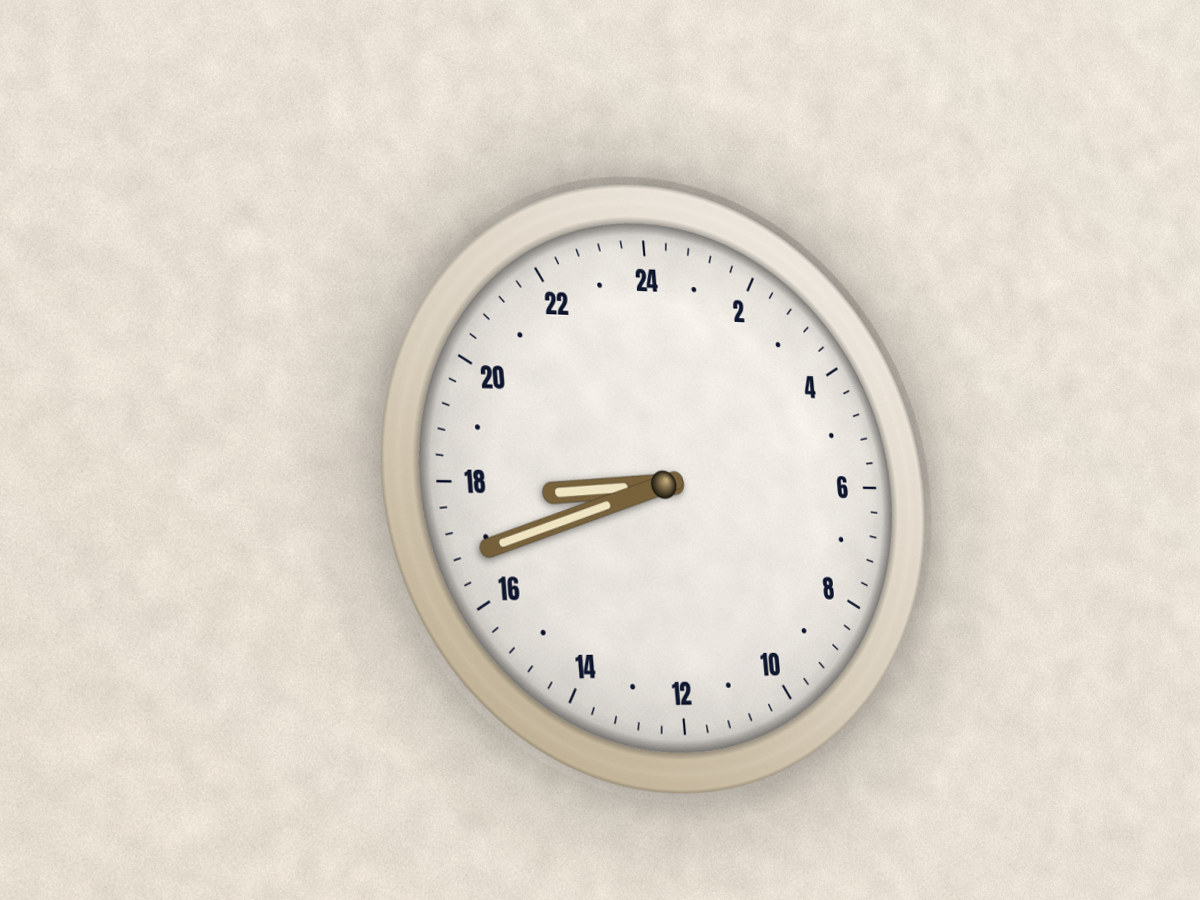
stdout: 17 h 42 min
